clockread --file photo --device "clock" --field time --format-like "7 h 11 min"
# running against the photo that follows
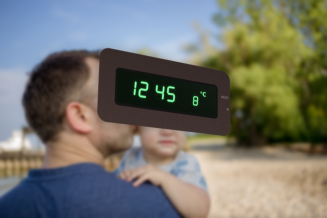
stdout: 12 h 45 min
